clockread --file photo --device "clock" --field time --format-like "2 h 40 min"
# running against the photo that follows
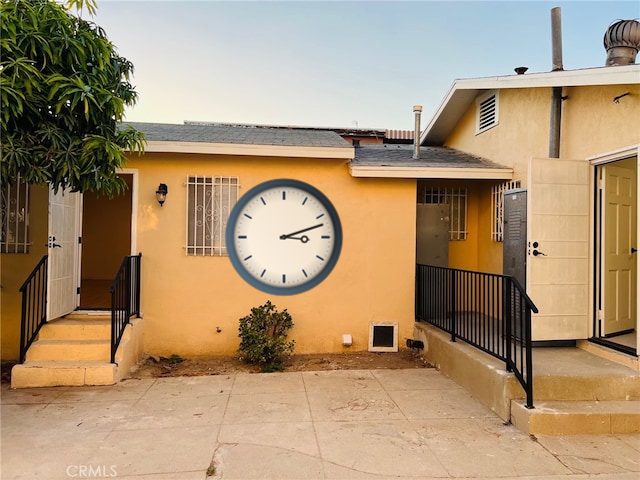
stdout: 3 h 12 min
